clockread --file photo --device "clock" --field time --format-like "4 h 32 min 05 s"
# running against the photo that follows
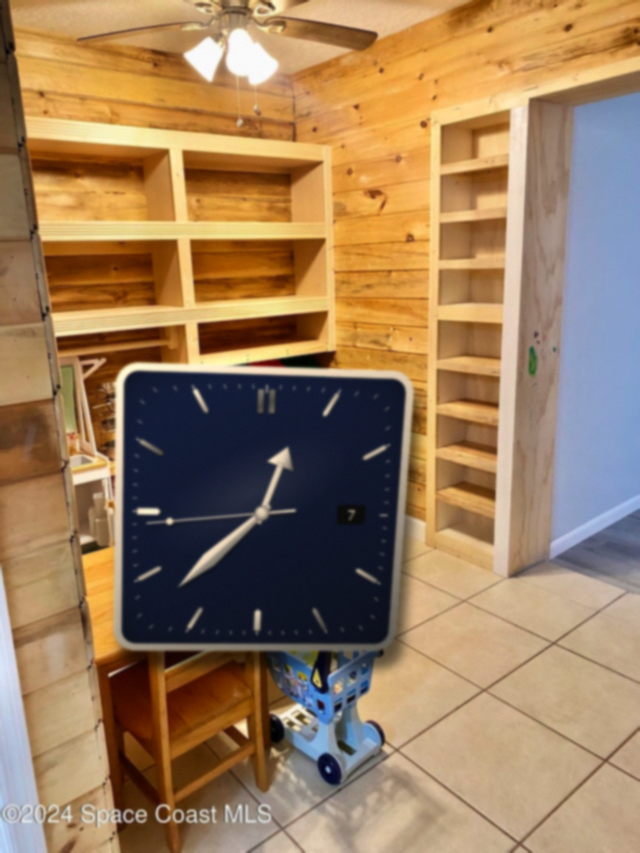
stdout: 12 h 37 min 44 s
